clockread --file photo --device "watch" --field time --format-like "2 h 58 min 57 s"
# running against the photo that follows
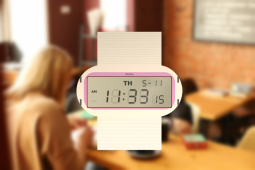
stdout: 11 h 33 min 15 s
